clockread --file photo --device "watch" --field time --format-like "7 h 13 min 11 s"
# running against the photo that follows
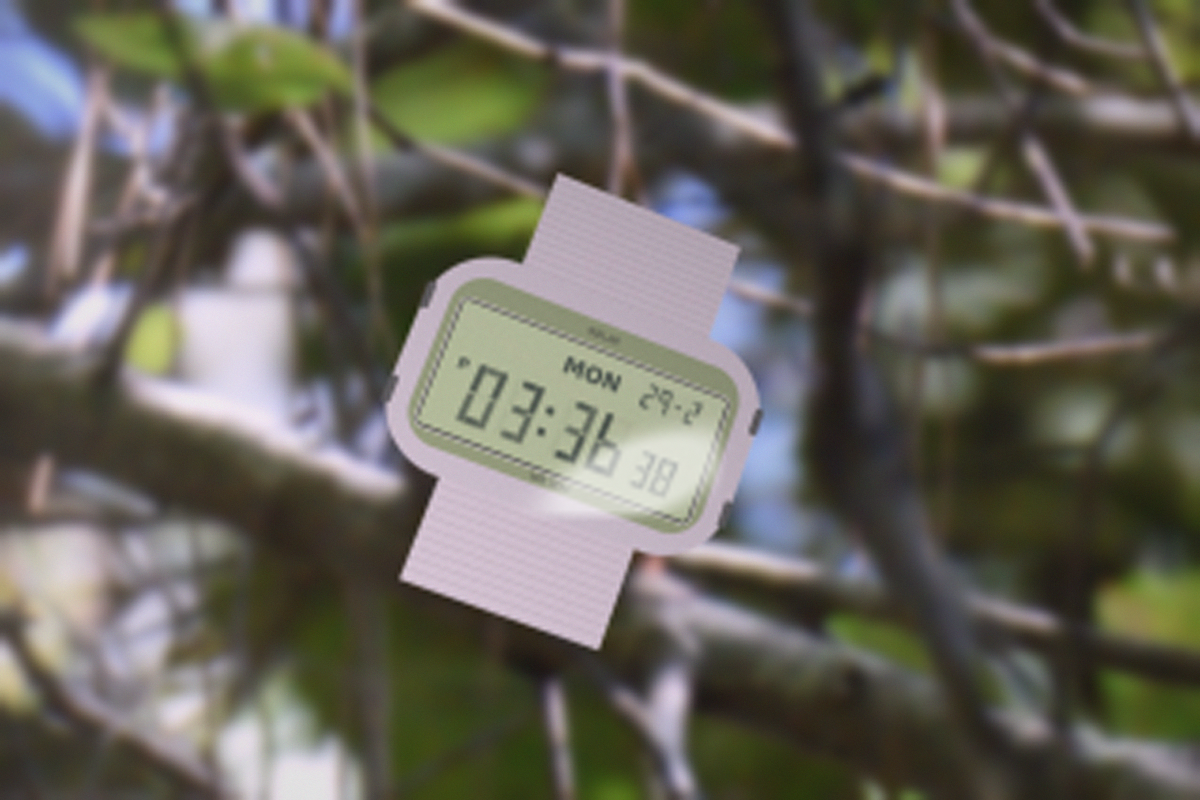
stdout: 3 h 36 min 38 s
